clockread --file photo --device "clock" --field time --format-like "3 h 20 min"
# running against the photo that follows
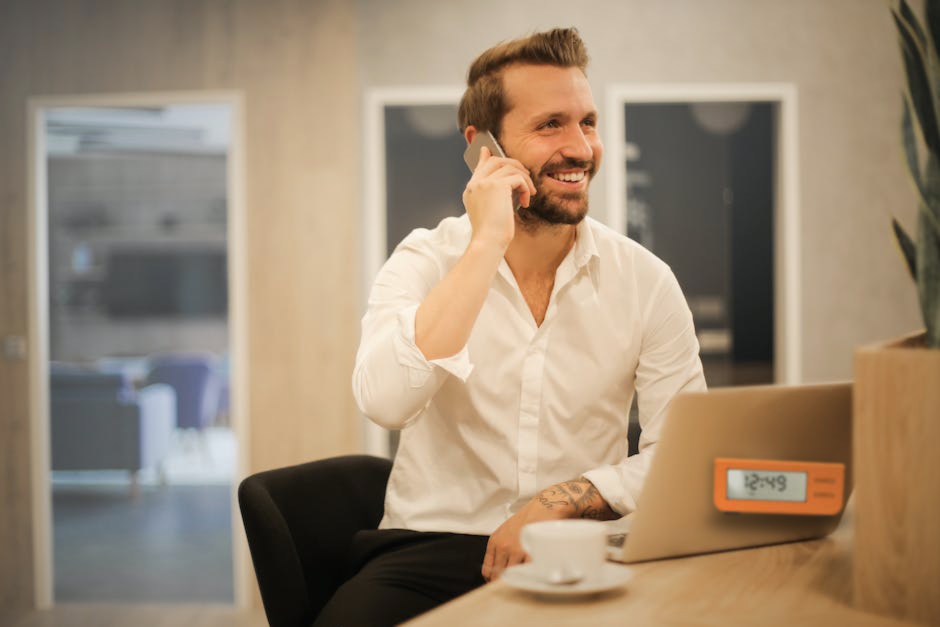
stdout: 12 h 49 min
